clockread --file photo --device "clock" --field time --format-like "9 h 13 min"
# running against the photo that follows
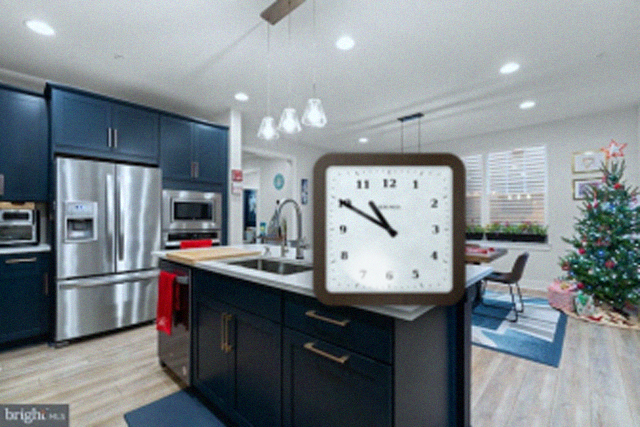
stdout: 10 h 50 min
